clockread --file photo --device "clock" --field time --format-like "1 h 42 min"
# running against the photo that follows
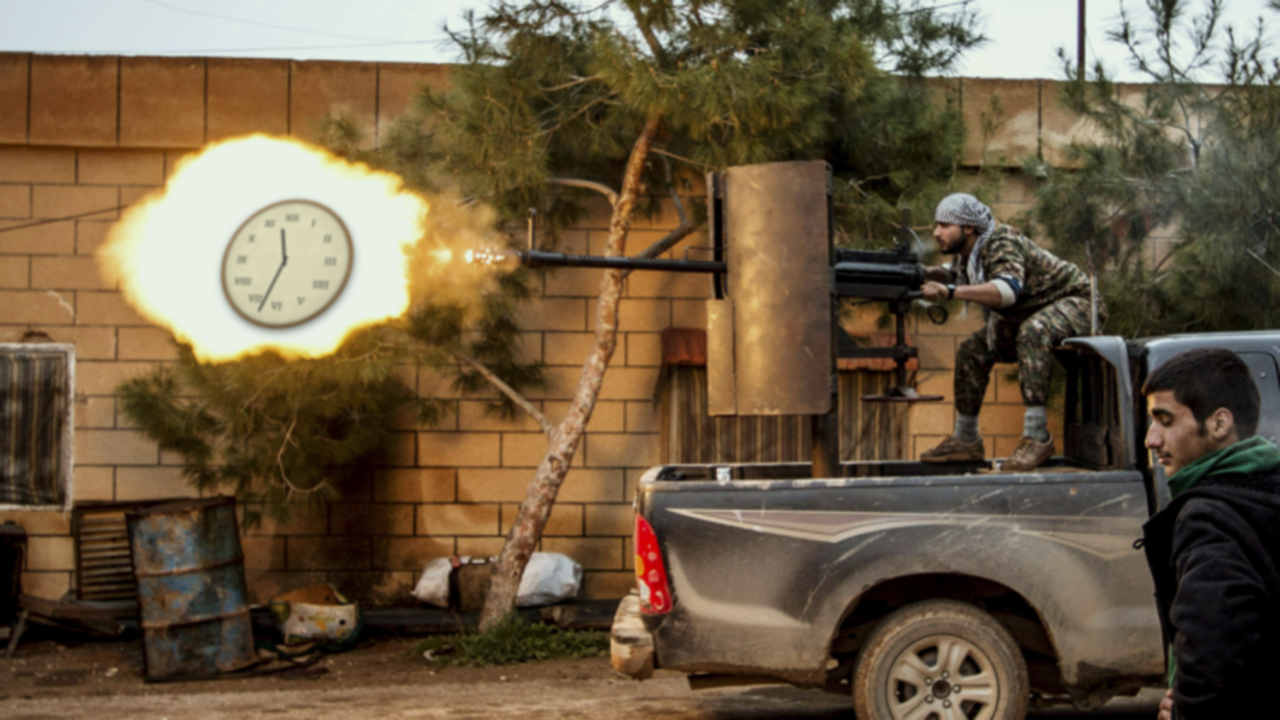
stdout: 11 h 33 min
